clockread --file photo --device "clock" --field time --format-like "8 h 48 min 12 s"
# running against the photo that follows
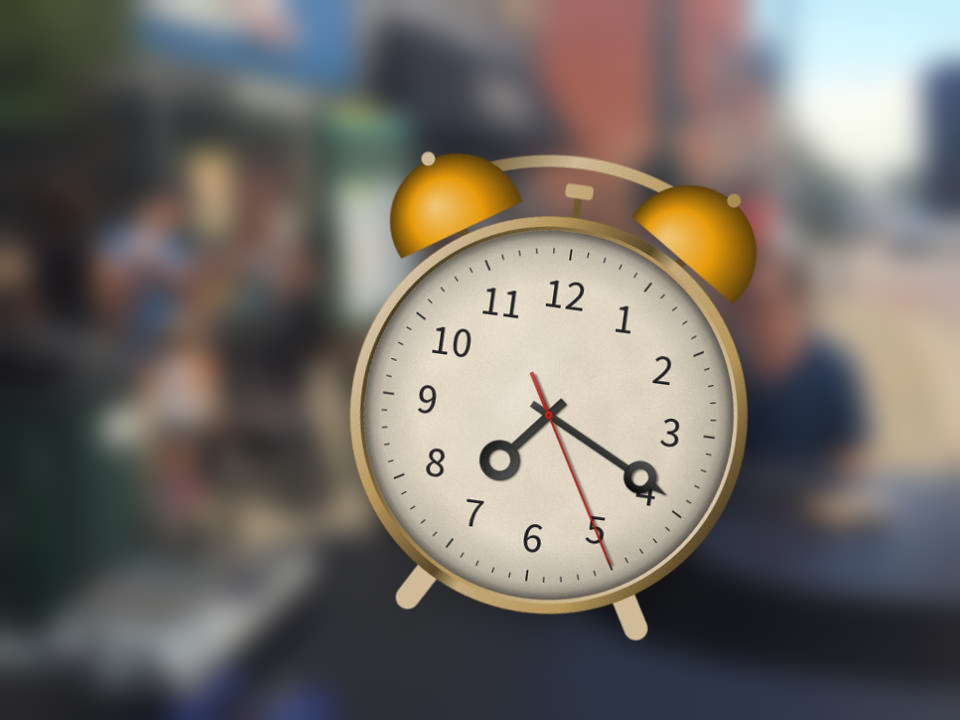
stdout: 7 h 19 min 25 s
